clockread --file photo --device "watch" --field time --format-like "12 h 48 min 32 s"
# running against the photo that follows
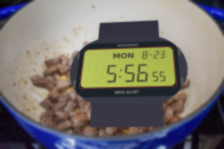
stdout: 5 h 56 min 55 s
